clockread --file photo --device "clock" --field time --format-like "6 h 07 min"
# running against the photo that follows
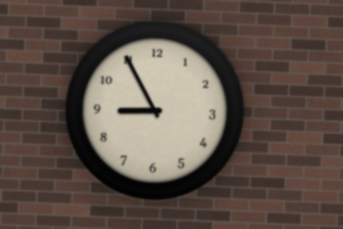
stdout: 8 h 55 min
